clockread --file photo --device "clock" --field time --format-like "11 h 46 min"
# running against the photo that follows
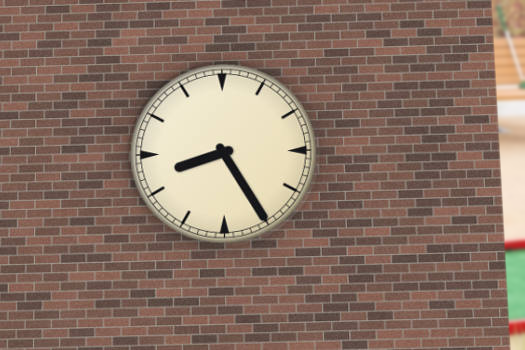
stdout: 8 h 25 min
